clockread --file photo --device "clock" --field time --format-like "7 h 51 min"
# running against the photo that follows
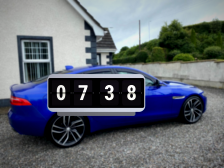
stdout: 7 h 38 min
